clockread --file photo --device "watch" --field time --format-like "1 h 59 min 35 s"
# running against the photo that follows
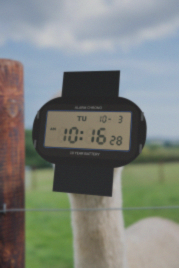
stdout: 10 h 16 min 28 s
